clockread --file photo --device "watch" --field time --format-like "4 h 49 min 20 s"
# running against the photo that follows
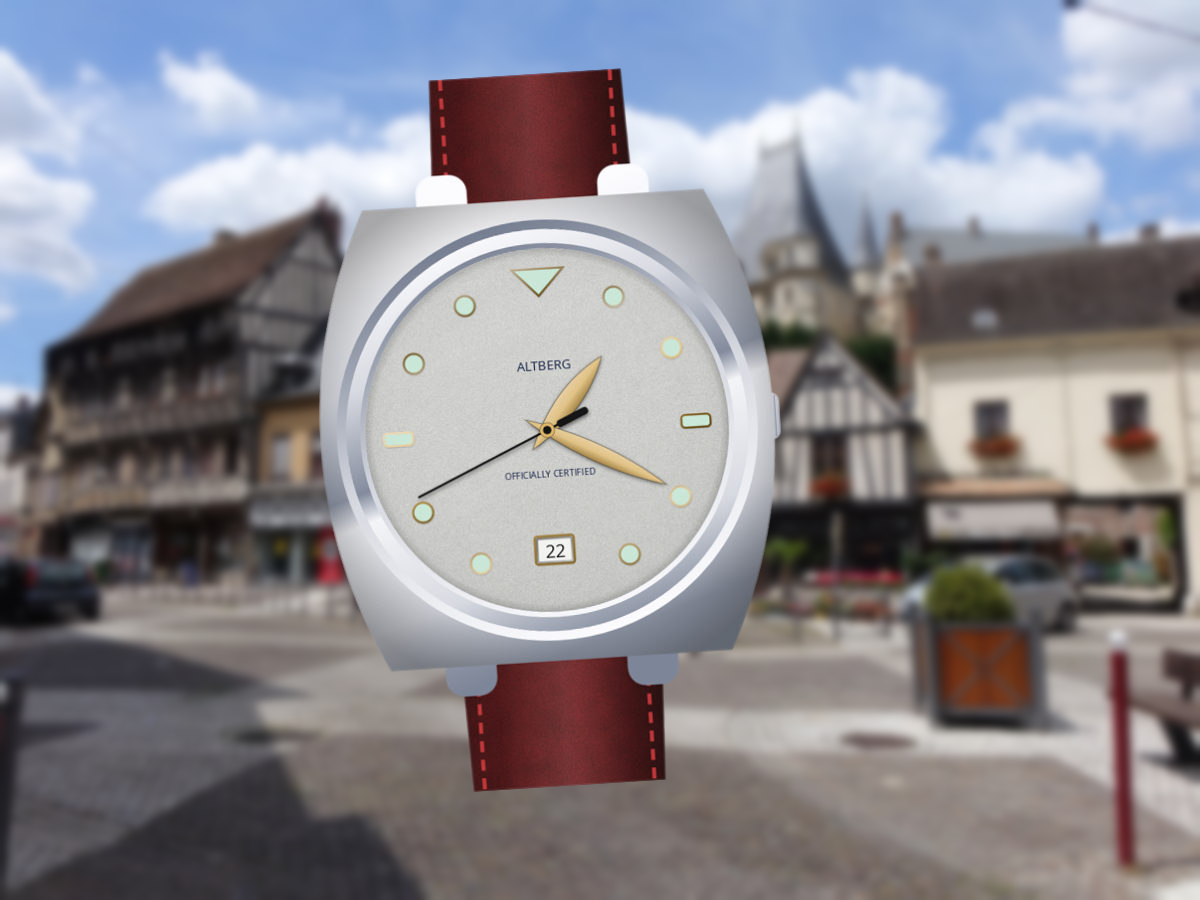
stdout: 1 h 19 min 41 s
